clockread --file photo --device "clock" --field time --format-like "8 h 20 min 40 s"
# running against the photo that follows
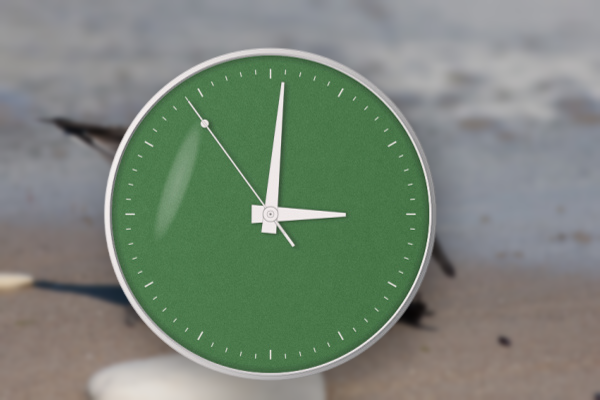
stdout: 3 h 00 min 54 s
